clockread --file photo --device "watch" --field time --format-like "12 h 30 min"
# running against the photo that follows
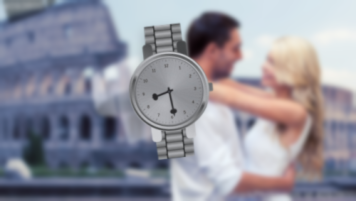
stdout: 8 h 29 min
